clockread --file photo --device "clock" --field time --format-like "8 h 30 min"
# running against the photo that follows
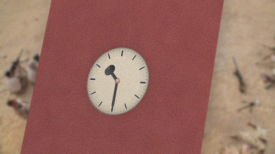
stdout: 10 h 30 min
